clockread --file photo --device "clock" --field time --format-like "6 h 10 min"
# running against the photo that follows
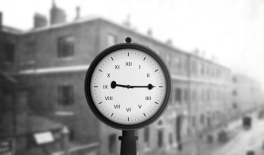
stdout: 9 h 15 min
